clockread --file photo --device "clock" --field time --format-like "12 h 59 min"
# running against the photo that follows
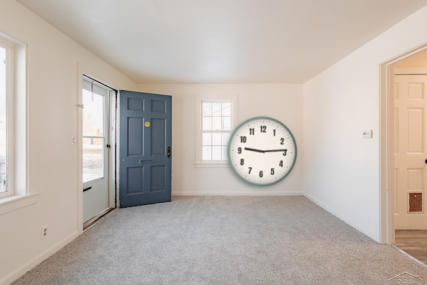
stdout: 9 h 14 min
